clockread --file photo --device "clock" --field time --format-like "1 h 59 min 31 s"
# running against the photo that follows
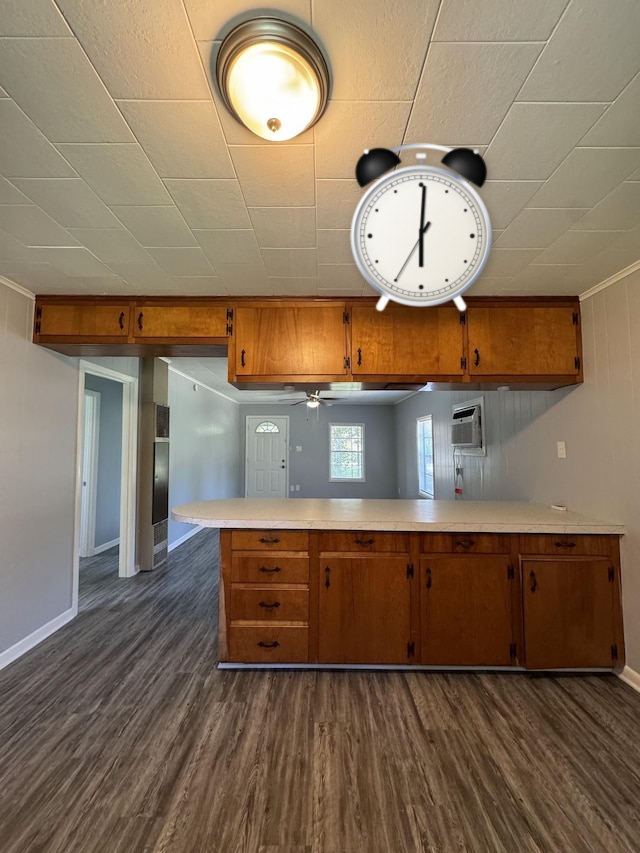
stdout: 6 h 00 min 35 s
